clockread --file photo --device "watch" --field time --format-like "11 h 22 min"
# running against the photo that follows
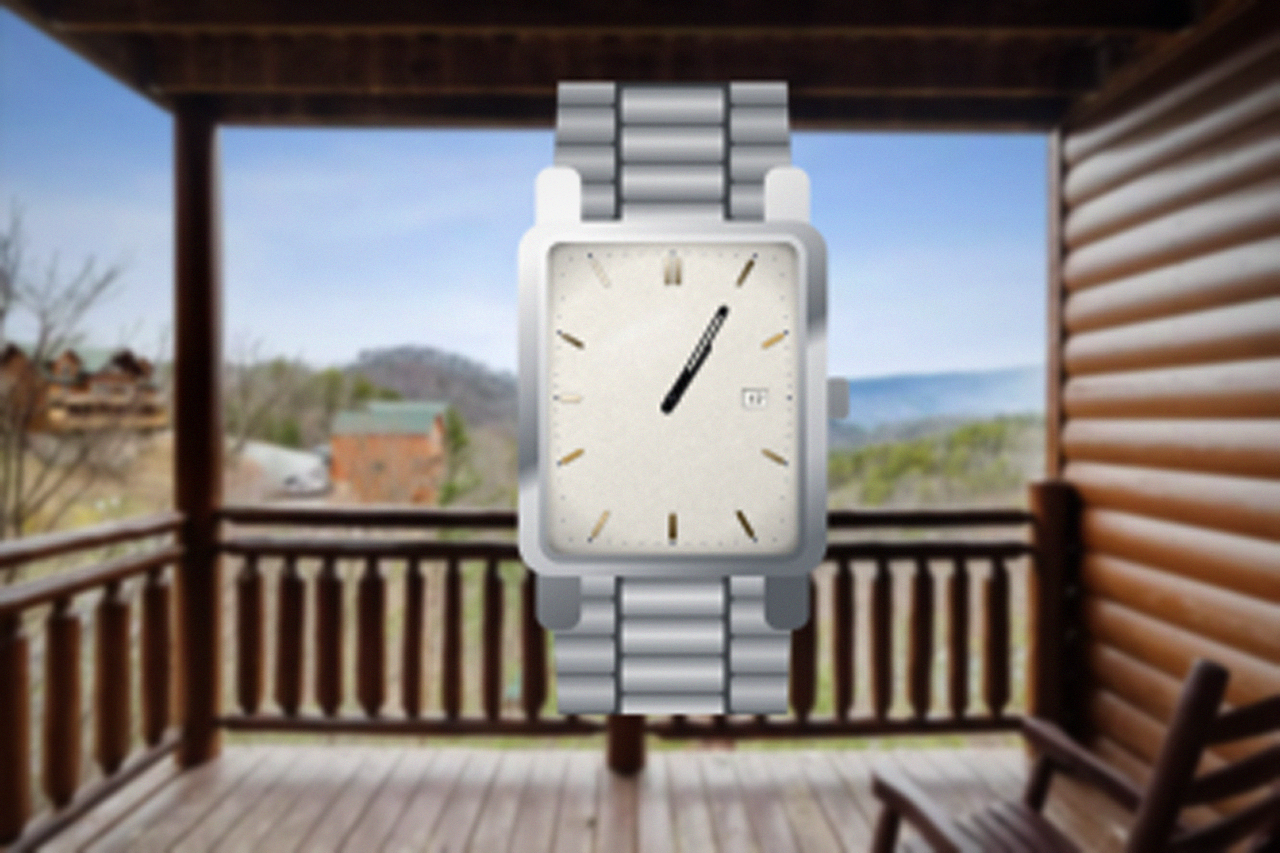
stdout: 1 h 05 min
